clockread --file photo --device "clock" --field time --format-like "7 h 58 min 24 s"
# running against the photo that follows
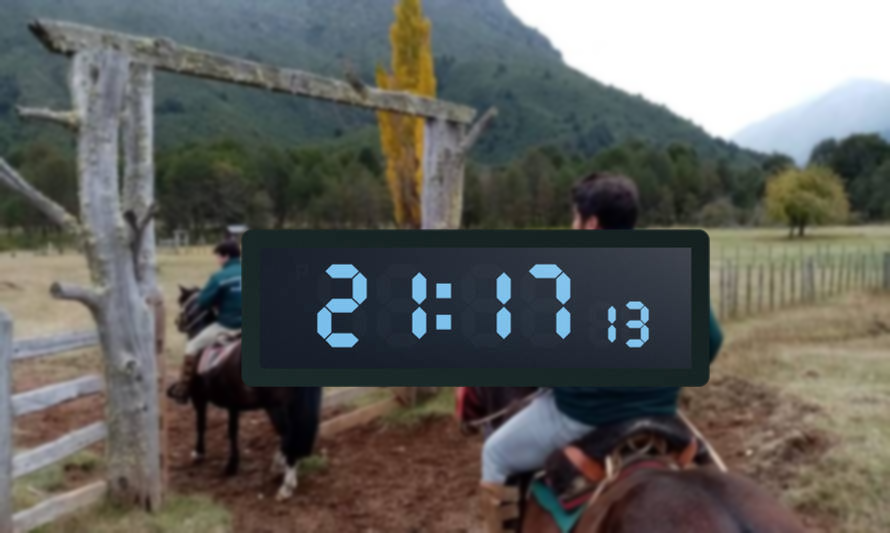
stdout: 21 h 17 min 13 s
